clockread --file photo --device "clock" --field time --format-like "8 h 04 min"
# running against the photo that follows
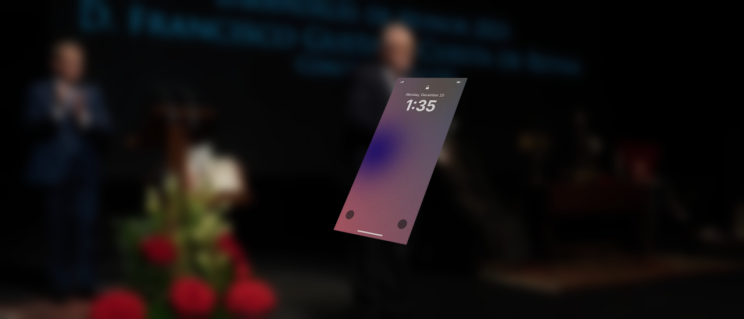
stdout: 1 h 35 min
